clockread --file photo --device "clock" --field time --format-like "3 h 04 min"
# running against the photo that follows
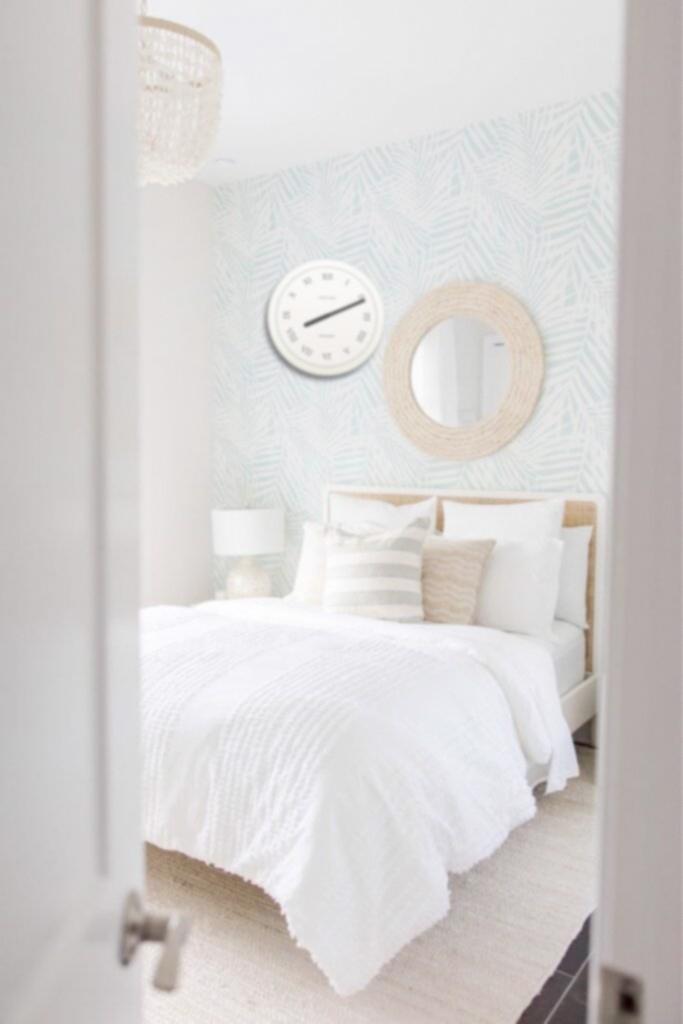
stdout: 8 h 11 min
